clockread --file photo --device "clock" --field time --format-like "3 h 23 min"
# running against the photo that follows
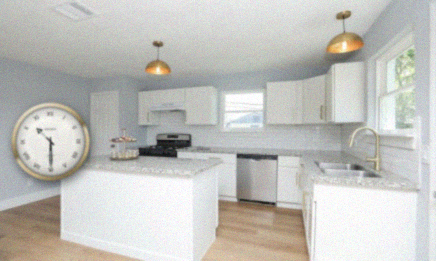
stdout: 10 h 30 min
